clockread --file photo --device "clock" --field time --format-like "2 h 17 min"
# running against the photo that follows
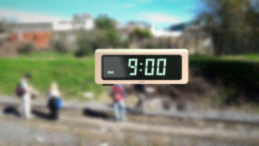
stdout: 9 h 00 min
